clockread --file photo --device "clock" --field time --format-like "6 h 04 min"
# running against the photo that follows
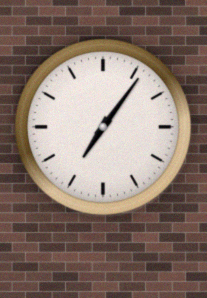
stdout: 7 h 06 min
